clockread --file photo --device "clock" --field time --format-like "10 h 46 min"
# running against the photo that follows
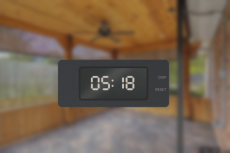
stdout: 5 h 18 min
